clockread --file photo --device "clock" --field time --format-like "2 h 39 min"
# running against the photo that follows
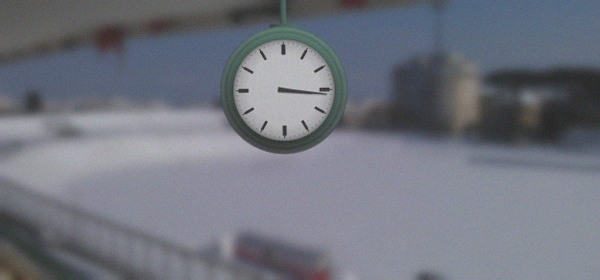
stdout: 3 h 16 min
